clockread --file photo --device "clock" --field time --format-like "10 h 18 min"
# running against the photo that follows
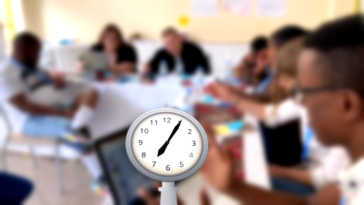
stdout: 7 h 05 min
